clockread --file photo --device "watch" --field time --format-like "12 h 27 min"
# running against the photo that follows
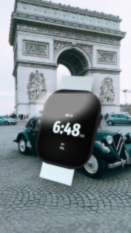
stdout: 6 h 48 min
